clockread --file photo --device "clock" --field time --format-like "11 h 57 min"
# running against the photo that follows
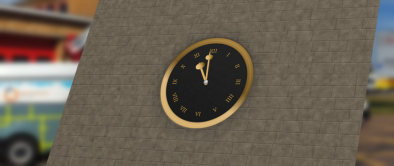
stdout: 10 h 59 min
